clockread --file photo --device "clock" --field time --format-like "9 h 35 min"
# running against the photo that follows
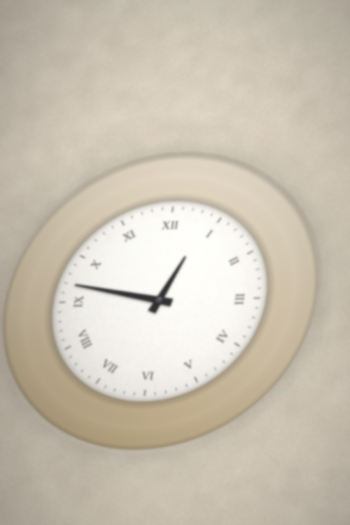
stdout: 12 h 47 min
